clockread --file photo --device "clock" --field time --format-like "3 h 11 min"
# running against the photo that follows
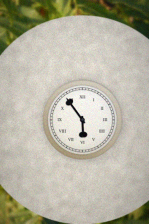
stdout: 5 h 54 min
